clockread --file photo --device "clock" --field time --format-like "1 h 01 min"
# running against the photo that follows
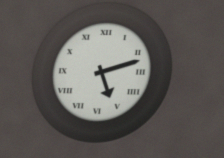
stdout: 5 h 12 min
